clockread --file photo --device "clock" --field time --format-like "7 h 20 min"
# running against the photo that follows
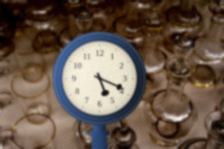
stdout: 5 h 19 min
